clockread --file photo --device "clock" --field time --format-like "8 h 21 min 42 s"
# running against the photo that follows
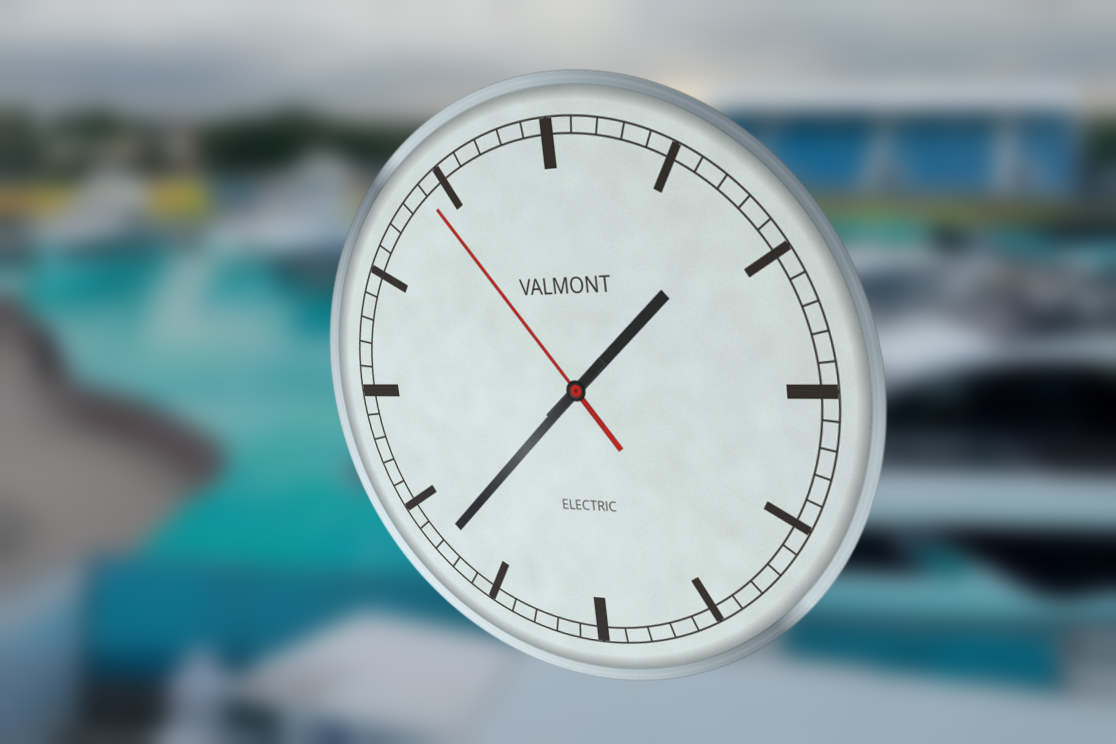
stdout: 1 h 37 min 54 s
